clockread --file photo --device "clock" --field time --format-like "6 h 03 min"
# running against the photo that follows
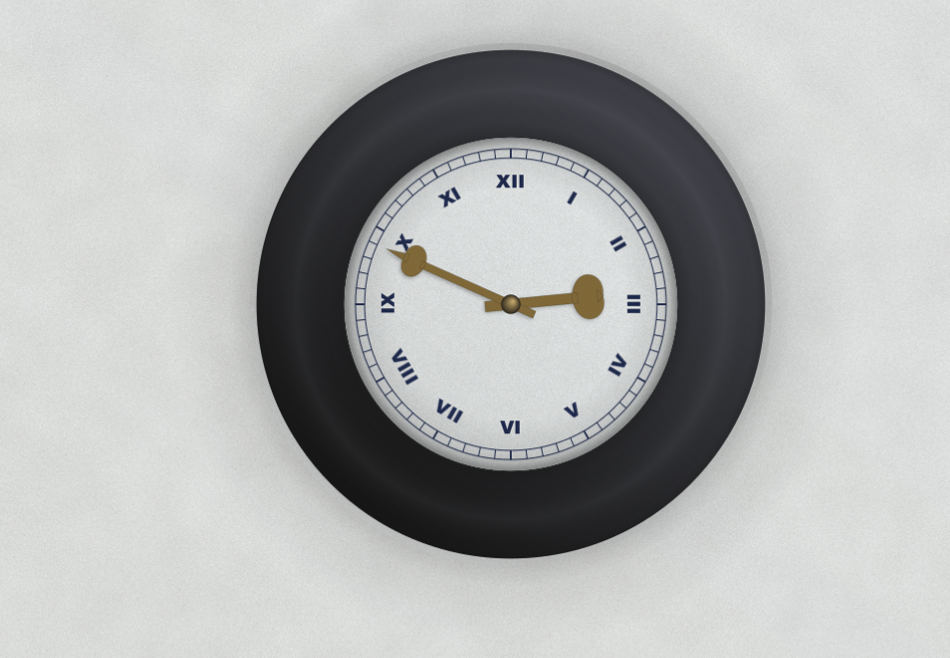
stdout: 2 h 49 min
